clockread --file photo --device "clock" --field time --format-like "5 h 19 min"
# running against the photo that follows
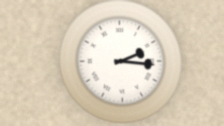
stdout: 2 h 16 min
